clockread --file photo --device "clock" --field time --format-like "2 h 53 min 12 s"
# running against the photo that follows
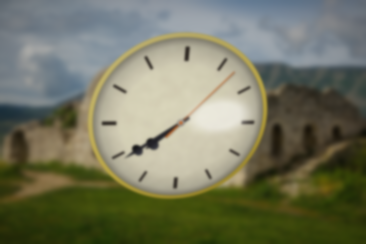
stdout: 7 h 39 min 07 s
